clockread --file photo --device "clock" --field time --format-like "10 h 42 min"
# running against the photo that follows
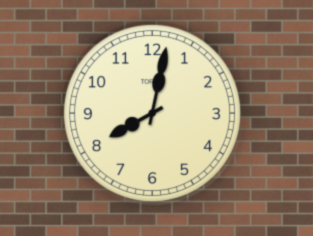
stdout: 8 h 02 min
